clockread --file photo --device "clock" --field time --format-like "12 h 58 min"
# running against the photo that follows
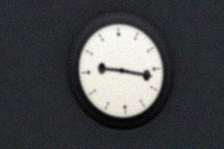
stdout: 9 h 17 min
